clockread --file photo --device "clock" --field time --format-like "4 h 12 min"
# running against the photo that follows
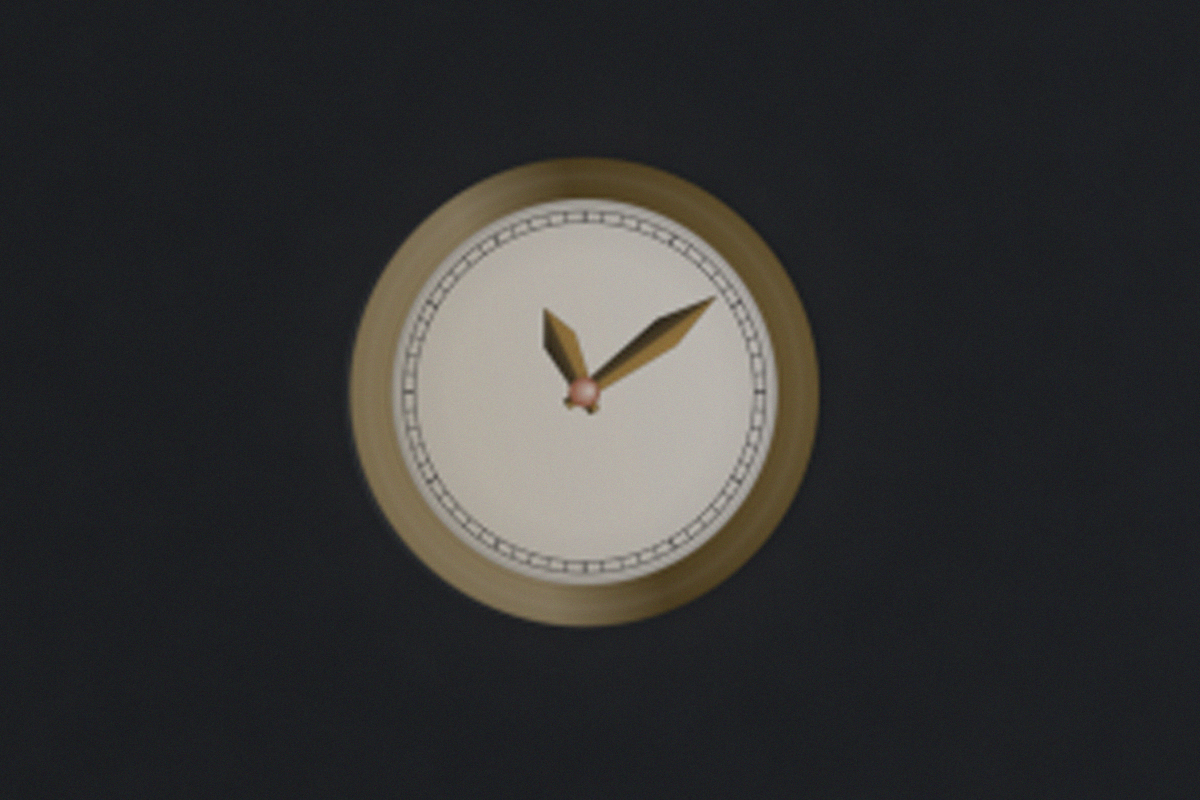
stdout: 11 h 09 min
